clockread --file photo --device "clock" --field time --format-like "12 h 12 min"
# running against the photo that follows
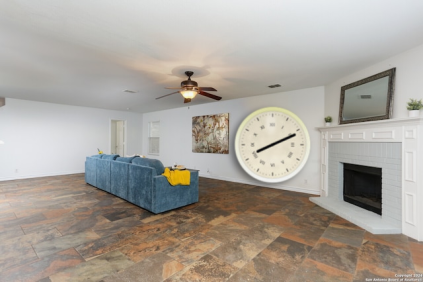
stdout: 8 h 11 min
